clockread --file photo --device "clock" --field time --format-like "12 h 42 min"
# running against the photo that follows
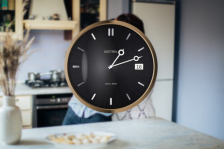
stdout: 1 h 12 min
